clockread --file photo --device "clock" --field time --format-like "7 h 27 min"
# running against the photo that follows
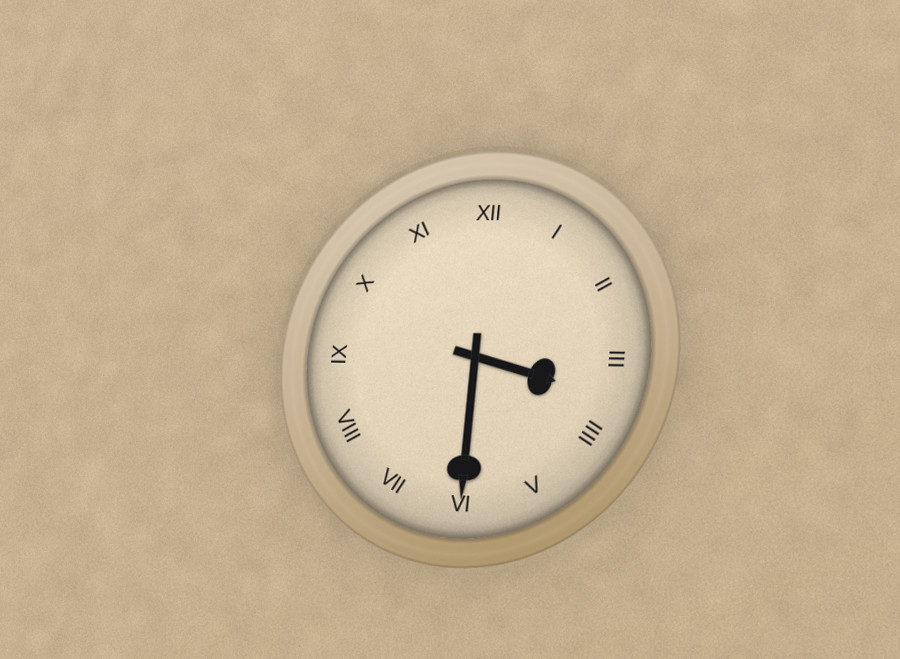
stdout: 3 h 30 min
